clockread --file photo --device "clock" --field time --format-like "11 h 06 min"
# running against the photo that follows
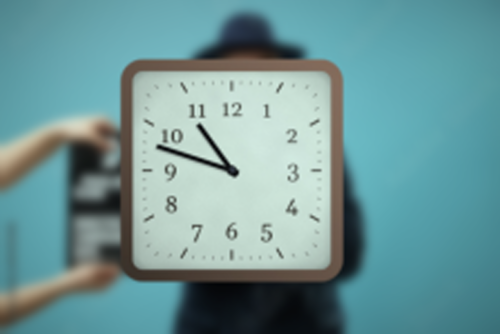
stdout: 10 h 48 min
